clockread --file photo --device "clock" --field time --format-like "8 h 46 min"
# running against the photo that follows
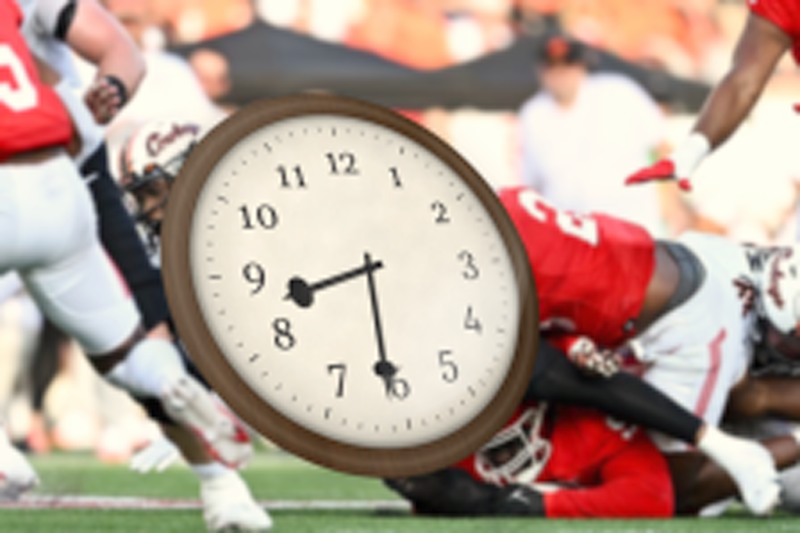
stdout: 8 h 31 min
